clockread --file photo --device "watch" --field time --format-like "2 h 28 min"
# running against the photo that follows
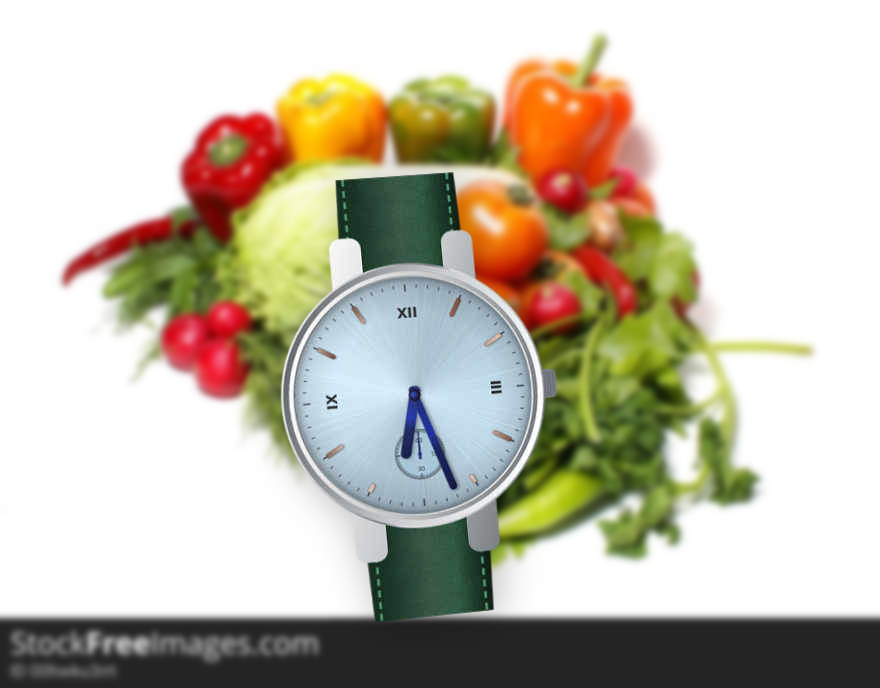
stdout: 6 h 27 min
